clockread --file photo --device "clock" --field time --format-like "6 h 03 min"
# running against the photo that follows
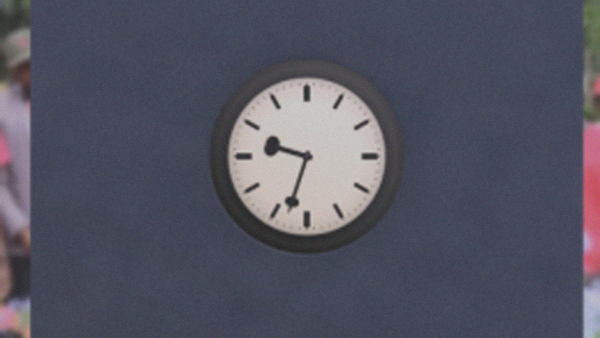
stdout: 9 h 33 min
